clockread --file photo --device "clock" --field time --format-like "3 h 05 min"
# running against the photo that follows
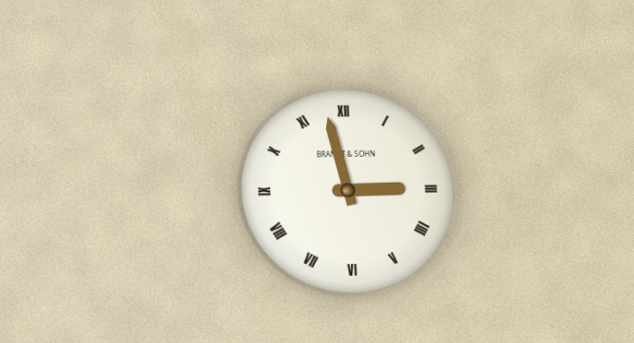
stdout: 2 h 58 min
